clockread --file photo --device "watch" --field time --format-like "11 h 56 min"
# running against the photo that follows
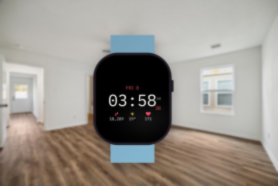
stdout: 3 h 58 min
